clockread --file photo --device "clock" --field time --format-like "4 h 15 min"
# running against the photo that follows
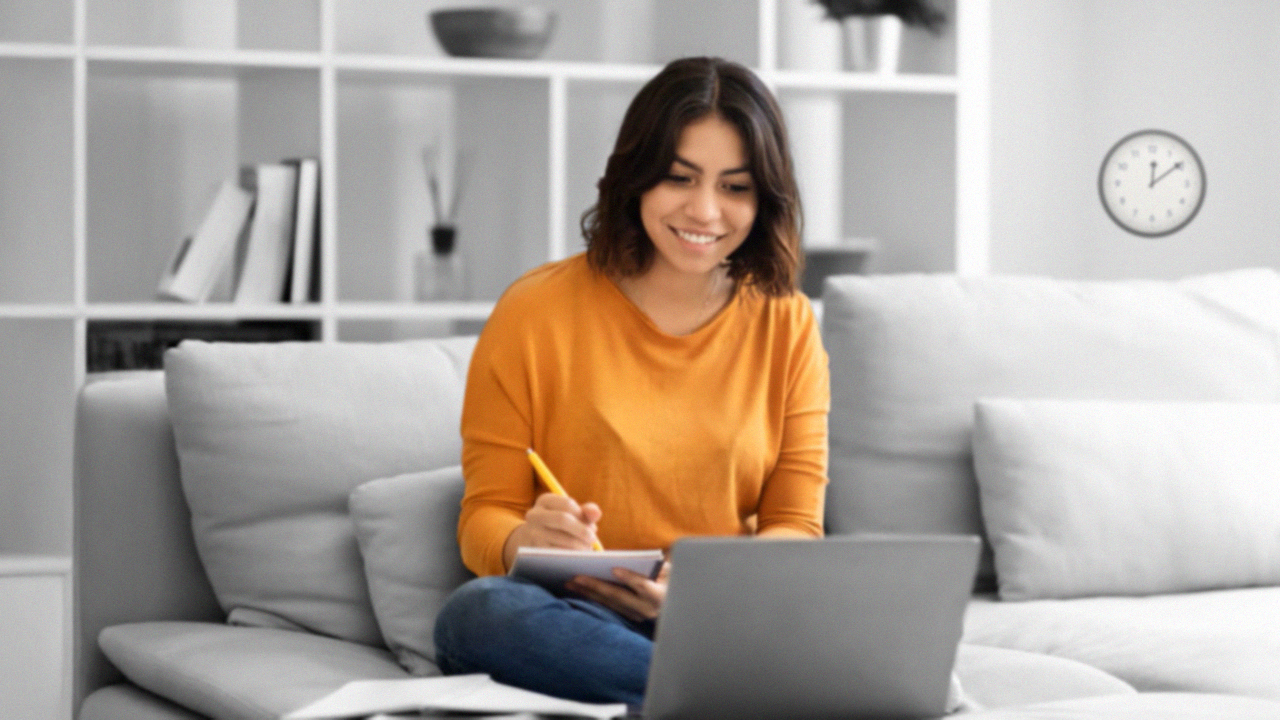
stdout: 12 h 09 min
